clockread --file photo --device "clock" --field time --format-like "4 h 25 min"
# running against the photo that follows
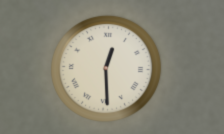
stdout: 12 h 29 min
